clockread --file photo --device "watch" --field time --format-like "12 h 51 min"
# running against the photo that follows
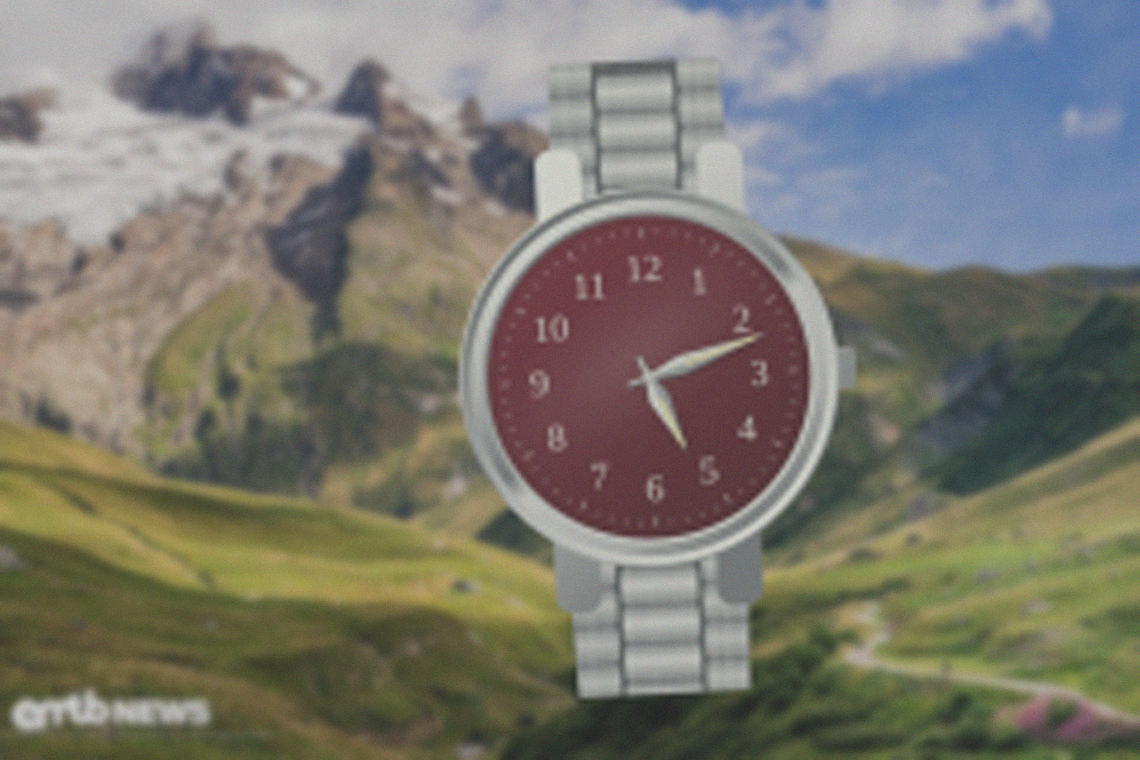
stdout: 5 h 12 min
